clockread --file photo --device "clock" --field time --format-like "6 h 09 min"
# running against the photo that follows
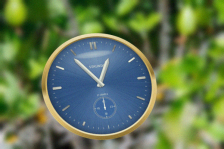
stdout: 12 h 54 min
